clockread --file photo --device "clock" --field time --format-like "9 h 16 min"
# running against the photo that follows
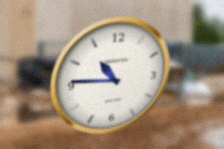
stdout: 10 h 46 min
